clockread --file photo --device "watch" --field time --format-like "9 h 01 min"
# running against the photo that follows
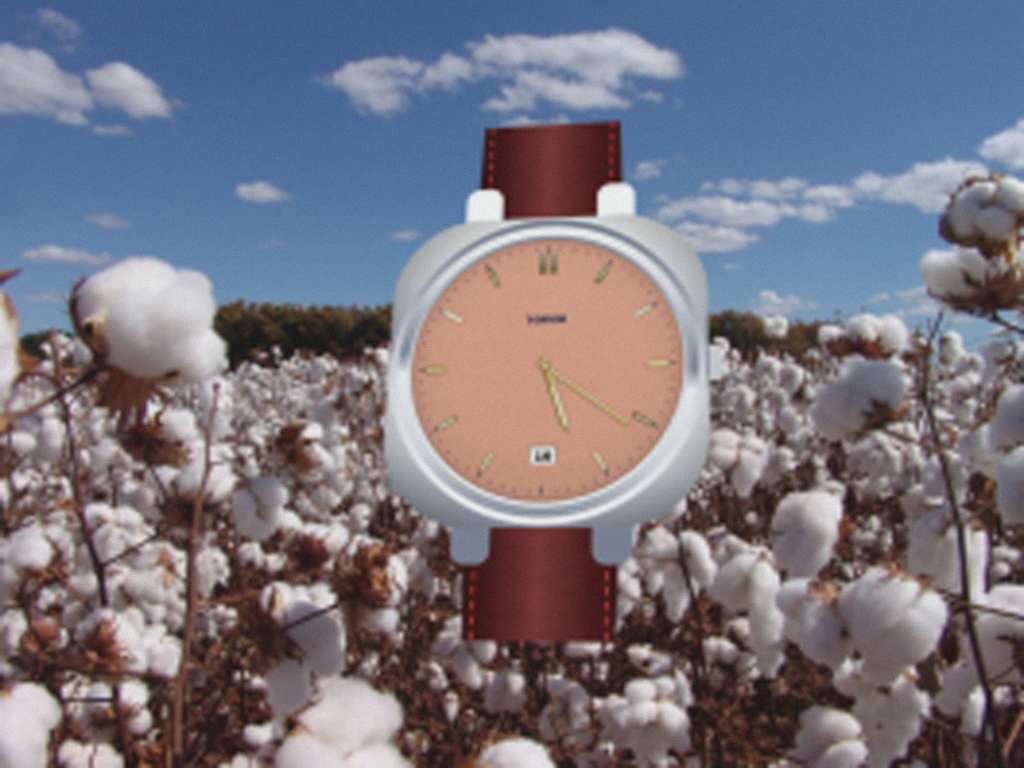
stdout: 5 h 21 min
